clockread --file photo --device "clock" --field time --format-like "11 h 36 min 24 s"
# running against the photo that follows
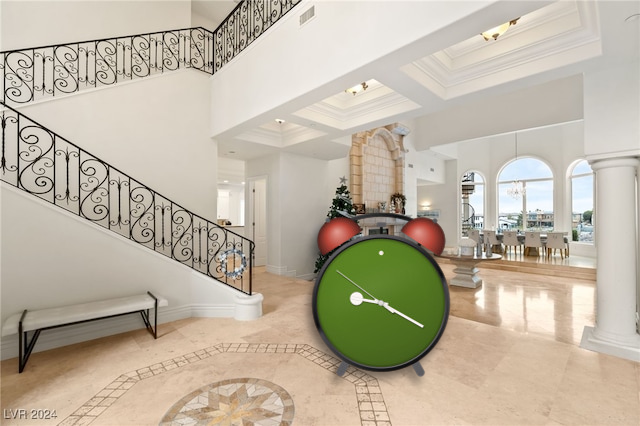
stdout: 9 h 19 min 51 s
